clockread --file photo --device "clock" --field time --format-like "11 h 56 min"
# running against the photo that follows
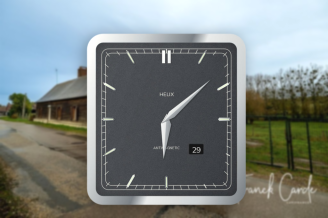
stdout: 6 h 08 min
